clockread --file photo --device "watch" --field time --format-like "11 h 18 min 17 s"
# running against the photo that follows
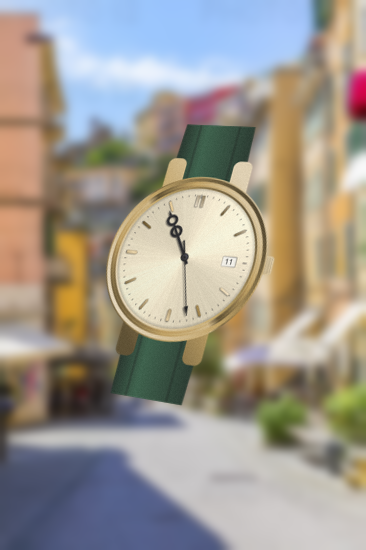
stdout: 10 h 54 min 27 s
